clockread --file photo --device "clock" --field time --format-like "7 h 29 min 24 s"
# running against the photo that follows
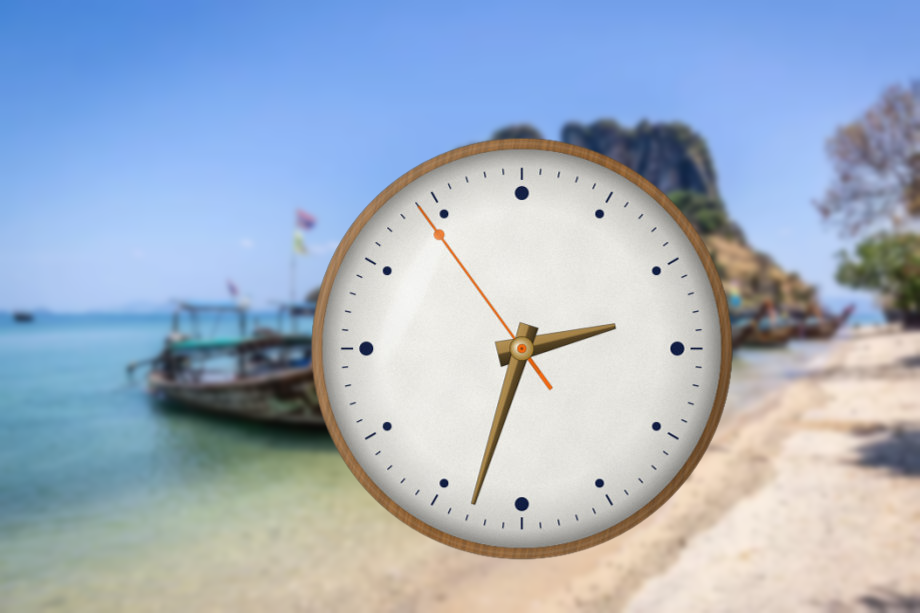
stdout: 2 h 32 min 54 s
